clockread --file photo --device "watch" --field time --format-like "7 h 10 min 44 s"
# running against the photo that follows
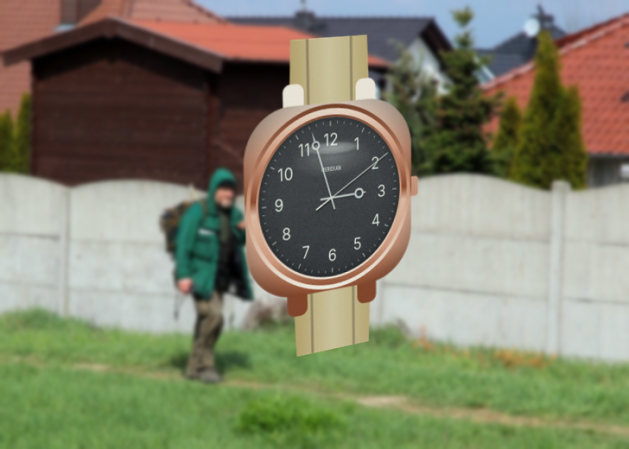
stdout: 2 h 57 min 10 s
